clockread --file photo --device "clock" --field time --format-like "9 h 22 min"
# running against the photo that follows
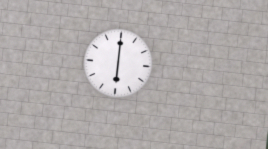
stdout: 6 h 00 min
